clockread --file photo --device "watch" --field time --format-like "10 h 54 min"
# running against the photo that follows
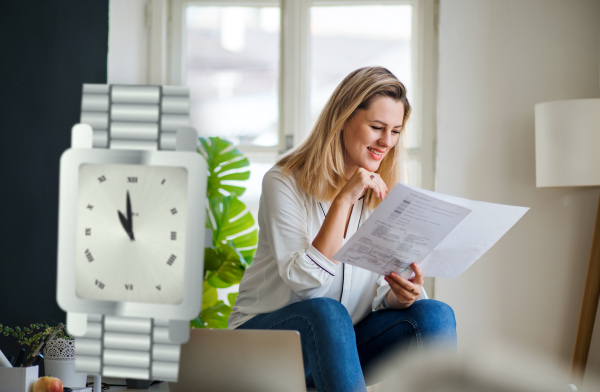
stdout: 10 h 59 min
